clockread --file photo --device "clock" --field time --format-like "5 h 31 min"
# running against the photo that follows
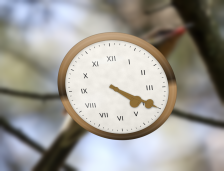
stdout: 4 h 20 min
